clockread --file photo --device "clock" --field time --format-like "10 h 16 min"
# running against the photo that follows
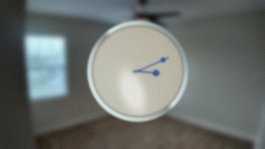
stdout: 3 h 11 min
